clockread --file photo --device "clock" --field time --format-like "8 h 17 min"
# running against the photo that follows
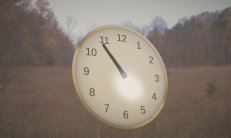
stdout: 10 h 54 min
